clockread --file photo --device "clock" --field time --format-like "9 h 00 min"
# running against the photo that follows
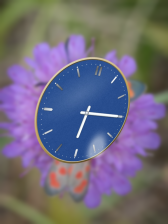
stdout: 6 h 15 min
